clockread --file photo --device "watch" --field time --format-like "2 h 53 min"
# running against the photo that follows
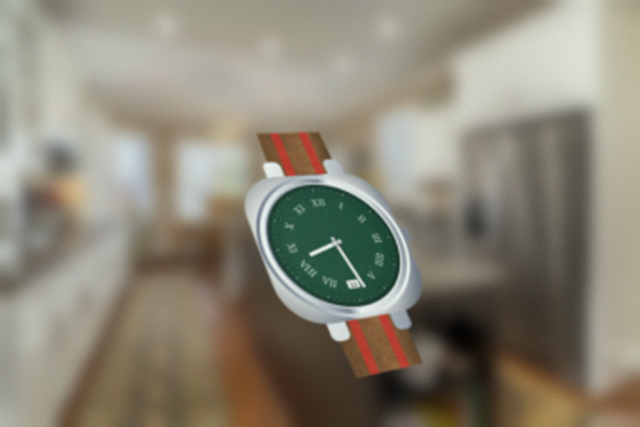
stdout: 8 h 28 min
